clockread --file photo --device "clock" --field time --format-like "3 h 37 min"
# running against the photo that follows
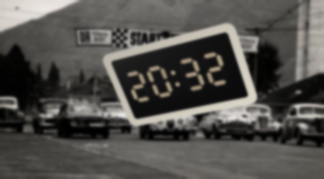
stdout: 20 h 32 min
